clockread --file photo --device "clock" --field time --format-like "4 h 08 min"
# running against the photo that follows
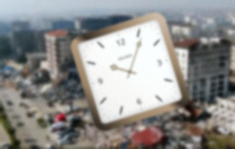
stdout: 10 h 06 min
